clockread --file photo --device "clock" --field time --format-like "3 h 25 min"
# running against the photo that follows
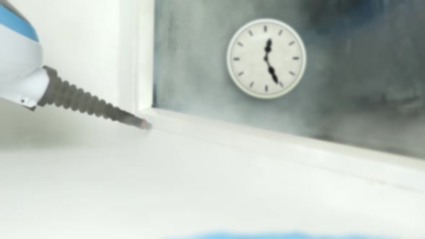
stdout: 12 h 26 min
